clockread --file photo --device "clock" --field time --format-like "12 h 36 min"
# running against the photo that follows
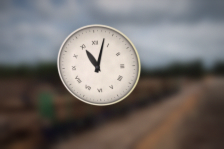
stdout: 11 h 03 min
